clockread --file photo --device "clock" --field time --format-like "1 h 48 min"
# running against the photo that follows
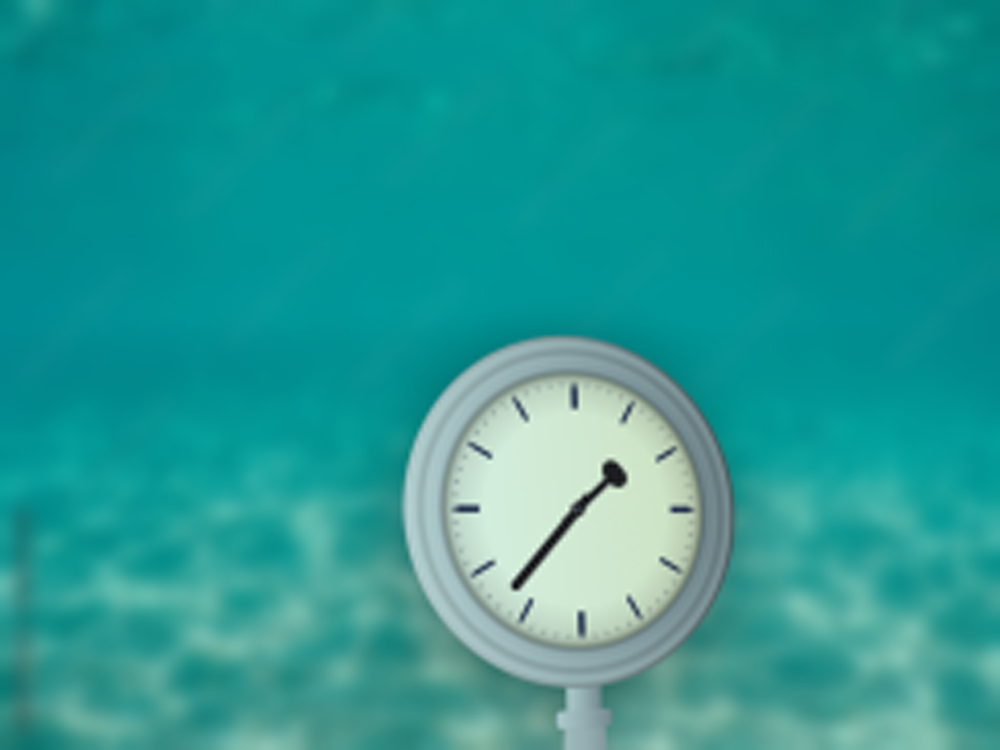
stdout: 1 h 37 min
